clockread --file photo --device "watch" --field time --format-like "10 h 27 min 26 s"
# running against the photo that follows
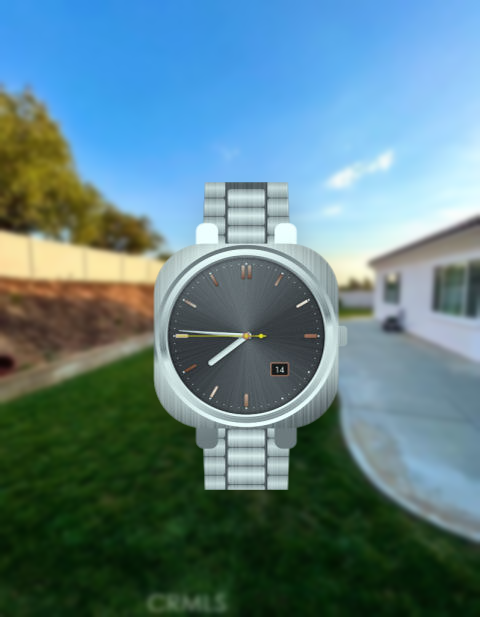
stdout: 7 h 45 min 45 s
